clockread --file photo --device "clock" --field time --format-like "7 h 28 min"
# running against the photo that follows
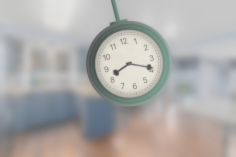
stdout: 8 h 19 min
